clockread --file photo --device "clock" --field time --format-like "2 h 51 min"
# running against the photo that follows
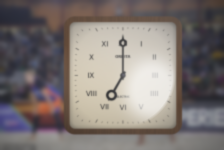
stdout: 7 h 00 min
